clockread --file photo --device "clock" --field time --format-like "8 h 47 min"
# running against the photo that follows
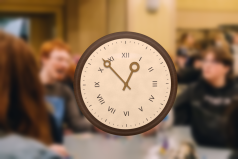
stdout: 12 h 53 min
